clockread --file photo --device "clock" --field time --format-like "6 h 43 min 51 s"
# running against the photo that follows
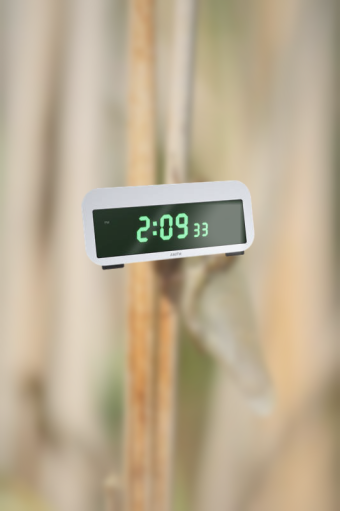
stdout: 2 h 09 min 33 s
